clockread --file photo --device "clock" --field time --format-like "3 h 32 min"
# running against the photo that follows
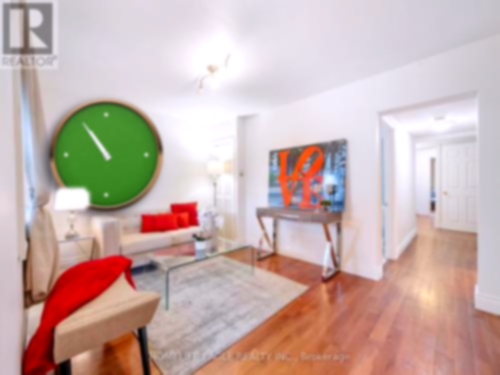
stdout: 10 h 54 min
